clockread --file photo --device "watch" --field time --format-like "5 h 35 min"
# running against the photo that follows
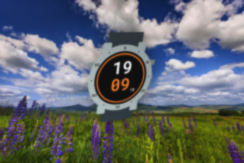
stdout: 19 h 09 min
